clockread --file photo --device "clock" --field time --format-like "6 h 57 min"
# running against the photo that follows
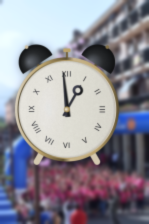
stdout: 12 h 59 min
